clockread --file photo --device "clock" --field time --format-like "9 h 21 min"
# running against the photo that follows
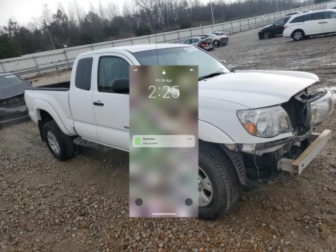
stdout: 2 h 25 min
